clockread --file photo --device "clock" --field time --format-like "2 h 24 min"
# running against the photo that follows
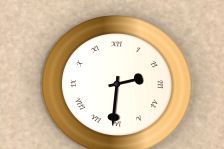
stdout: 2 h 31 min
